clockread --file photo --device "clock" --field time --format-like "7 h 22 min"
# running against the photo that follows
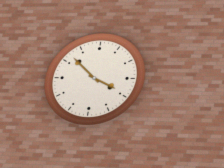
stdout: 3 h 52 min
